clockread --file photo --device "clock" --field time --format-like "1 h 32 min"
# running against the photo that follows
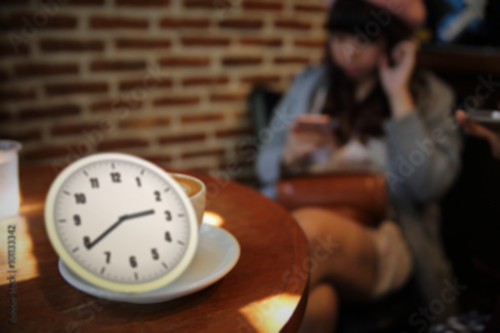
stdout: 2 h 39 min
